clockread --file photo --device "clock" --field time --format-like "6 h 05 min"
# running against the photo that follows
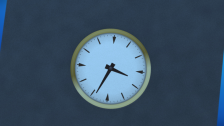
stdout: 3 h 34 min
